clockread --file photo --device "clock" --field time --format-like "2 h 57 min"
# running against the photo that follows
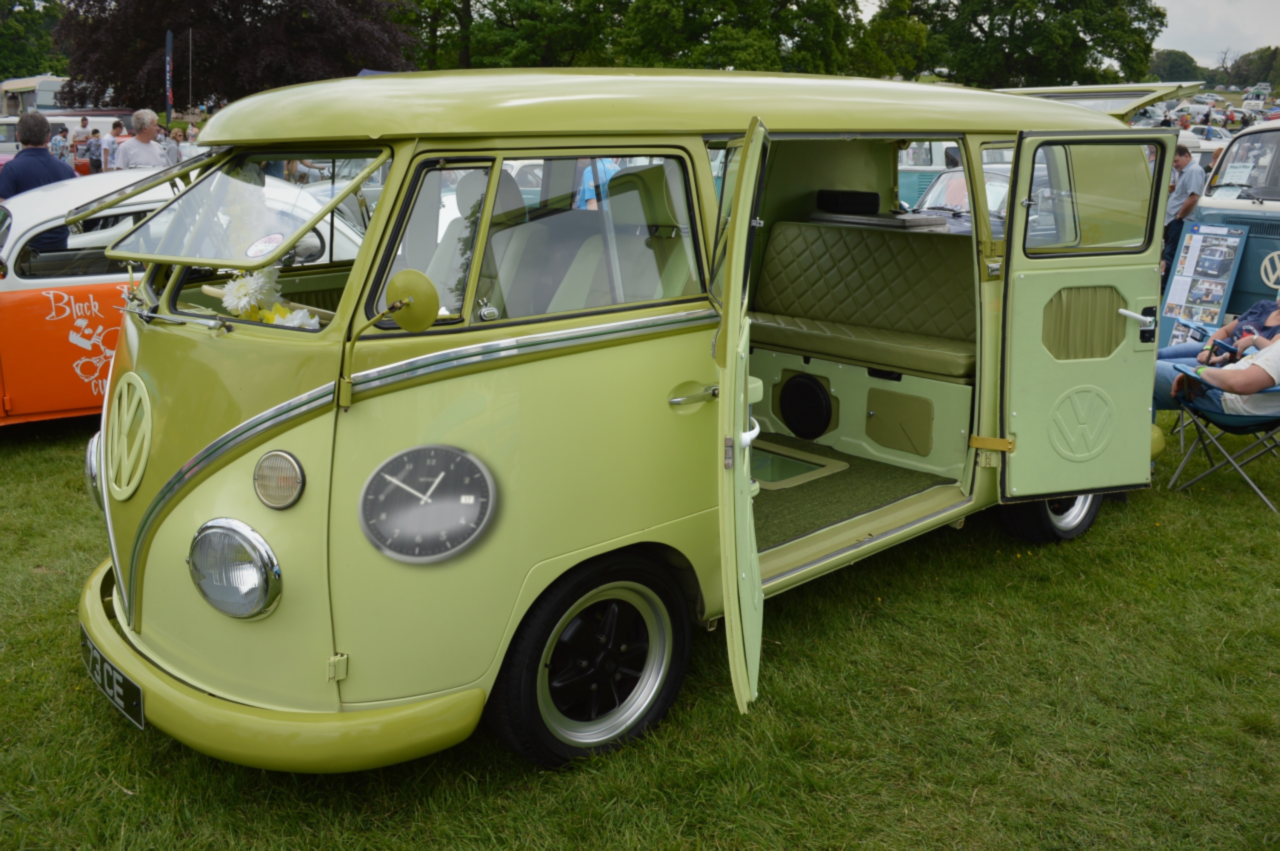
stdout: 12 h 50 min
